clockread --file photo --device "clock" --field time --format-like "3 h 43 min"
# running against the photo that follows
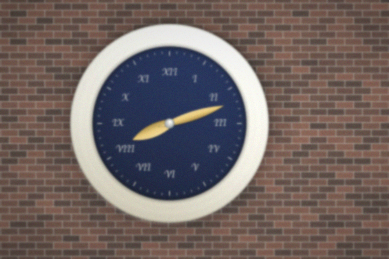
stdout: 8 h 12 min
